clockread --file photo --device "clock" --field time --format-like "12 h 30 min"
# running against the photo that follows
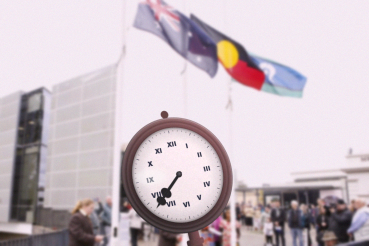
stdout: 7 h 38 min
